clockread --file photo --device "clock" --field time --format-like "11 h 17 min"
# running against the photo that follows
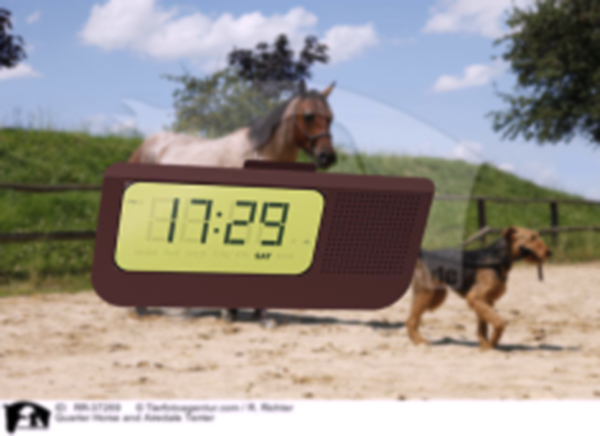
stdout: 17 h 29 min
